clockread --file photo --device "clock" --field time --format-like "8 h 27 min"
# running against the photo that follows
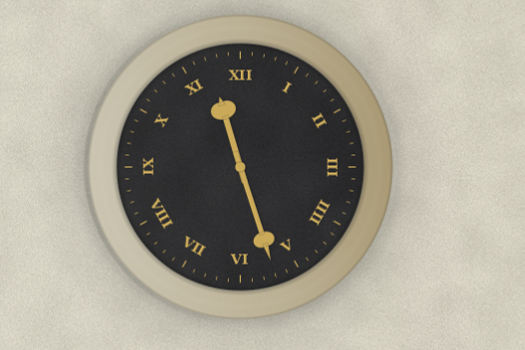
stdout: 11 h 27 min
